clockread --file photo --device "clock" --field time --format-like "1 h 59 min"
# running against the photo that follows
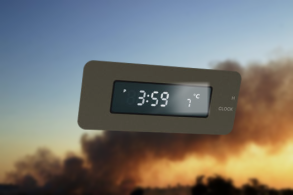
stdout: 3 h 59 min
